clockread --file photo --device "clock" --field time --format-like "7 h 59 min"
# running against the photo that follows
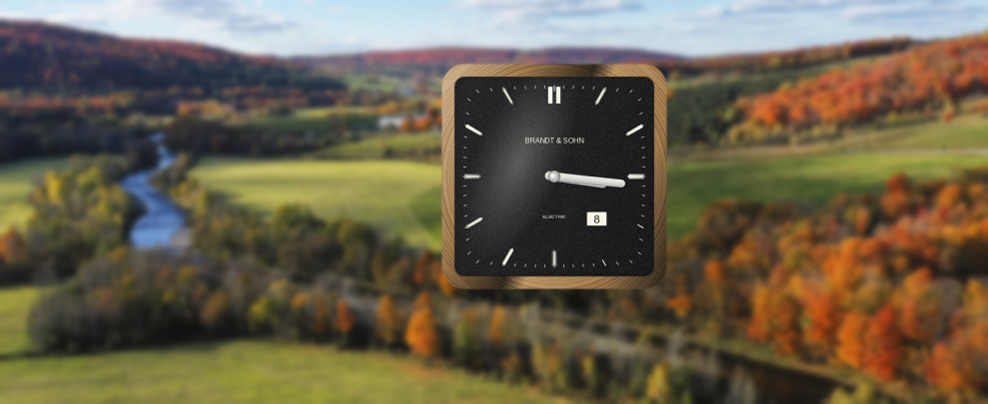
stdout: 3 h 16 min
